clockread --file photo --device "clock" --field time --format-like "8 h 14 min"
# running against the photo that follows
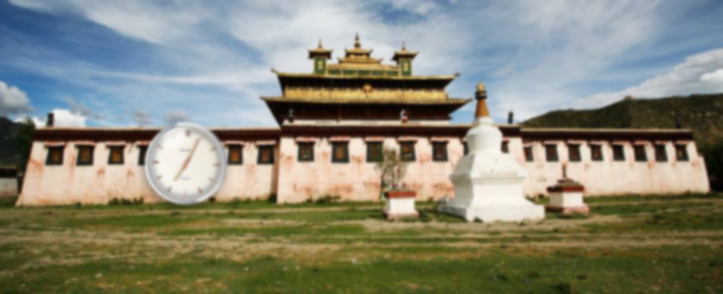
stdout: 7 h 04 min
